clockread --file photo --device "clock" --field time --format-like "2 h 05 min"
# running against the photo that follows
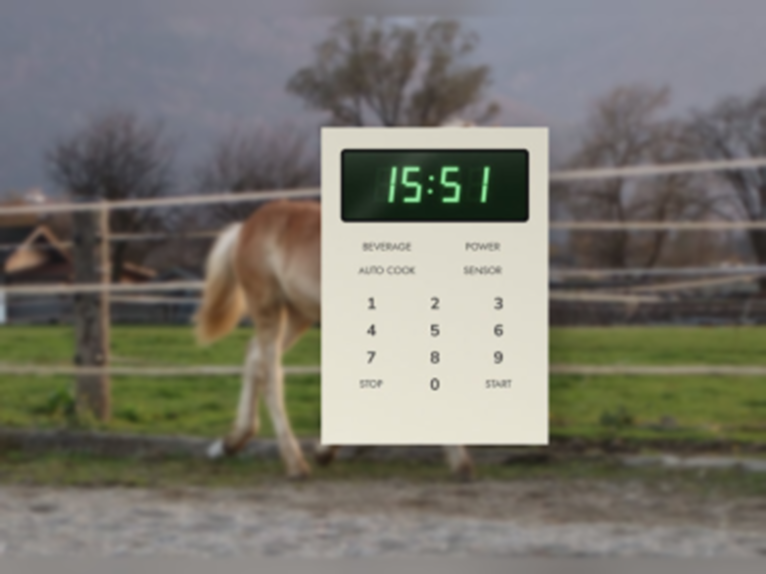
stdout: 15 h 51 min
